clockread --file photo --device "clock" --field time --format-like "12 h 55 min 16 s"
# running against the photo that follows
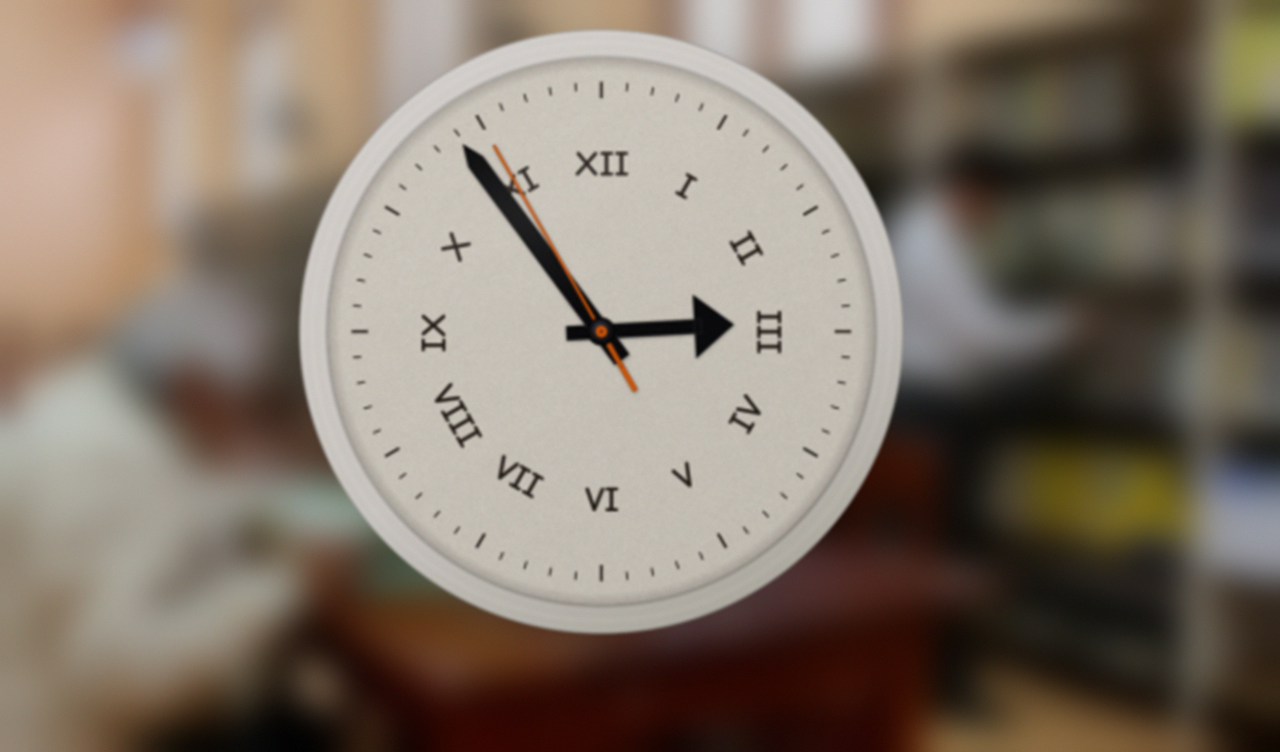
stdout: 2 h 53 min 55 s
